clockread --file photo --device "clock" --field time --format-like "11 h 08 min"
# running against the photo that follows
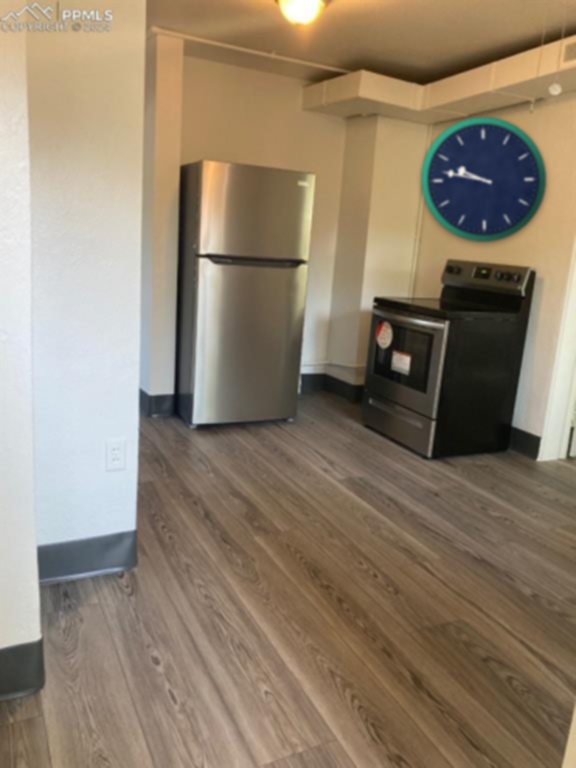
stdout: 9 h 47 min
